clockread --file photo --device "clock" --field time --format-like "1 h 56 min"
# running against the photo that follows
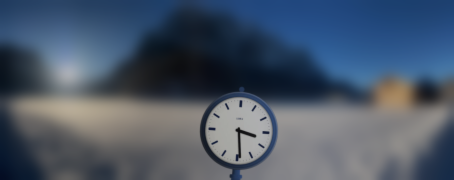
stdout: 3 h 29 min
